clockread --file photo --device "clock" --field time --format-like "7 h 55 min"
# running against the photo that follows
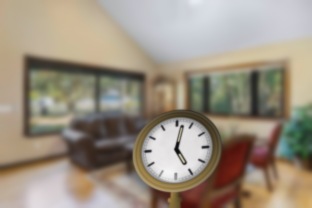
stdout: 5 h 02 min
